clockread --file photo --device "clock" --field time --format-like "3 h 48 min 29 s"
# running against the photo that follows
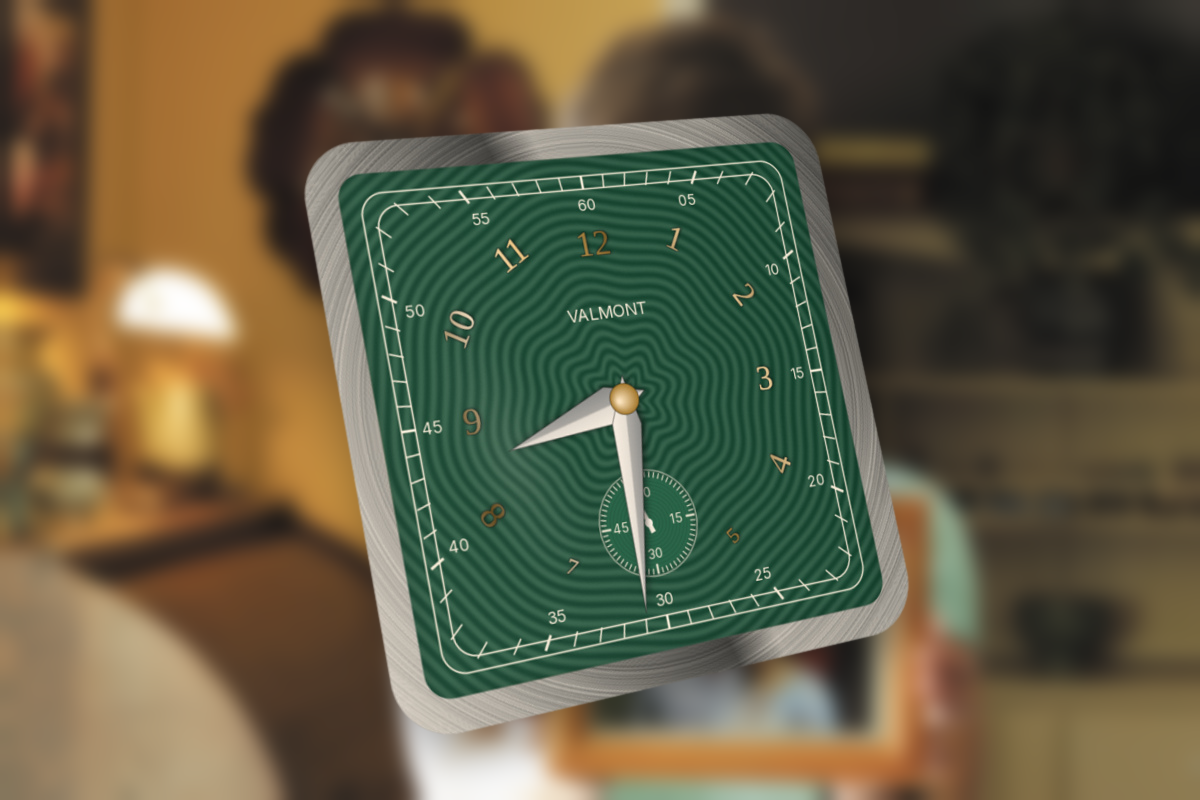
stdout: 8 h 30 min 57 s
